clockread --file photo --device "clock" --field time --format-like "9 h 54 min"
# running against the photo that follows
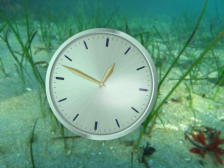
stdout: 12 h 48 min
